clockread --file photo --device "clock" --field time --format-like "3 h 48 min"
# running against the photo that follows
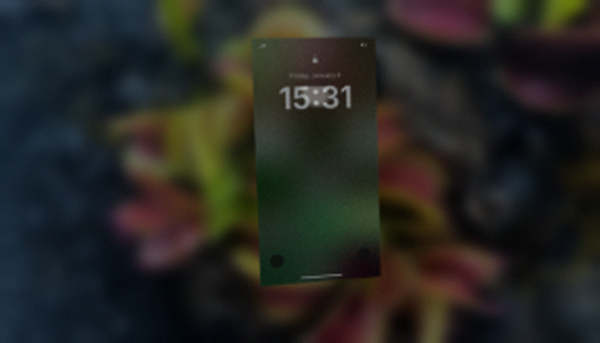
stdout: 15 h 31 min
